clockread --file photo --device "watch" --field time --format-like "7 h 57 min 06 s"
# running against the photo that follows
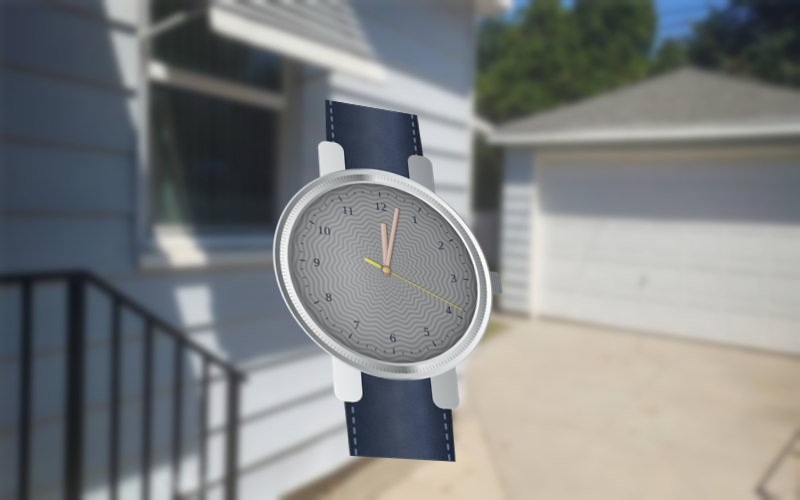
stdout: 12 h 02 min 19 s
